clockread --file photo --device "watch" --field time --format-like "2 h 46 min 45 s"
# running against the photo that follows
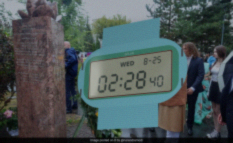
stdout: 2 h 28 min 40 s
